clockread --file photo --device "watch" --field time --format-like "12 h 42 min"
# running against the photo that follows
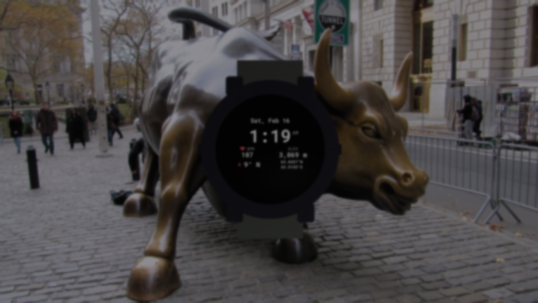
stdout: 1 h 19 min
